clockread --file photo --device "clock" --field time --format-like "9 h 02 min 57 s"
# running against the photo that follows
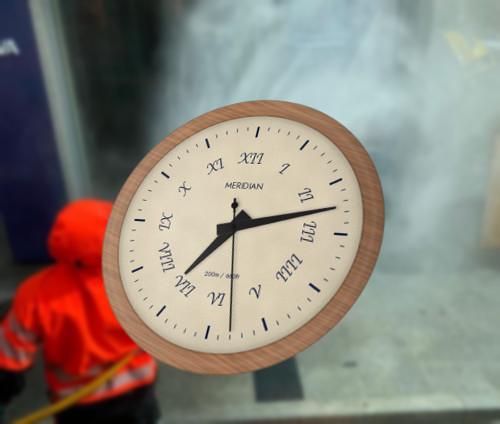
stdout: 7 h 12 min 28 s
